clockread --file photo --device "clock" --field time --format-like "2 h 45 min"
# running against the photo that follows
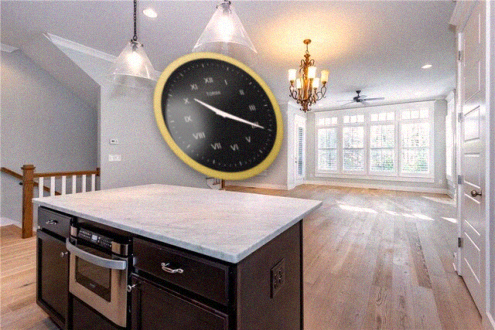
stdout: 10 h 20 min
